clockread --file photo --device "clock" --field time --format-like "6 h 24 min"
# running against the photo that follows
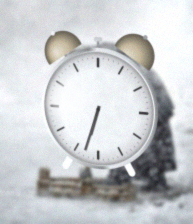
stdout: 6 h 33 min
